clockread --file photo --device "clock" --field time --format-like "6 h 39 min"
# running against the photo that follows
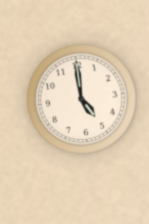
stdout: 5 h 00 min
